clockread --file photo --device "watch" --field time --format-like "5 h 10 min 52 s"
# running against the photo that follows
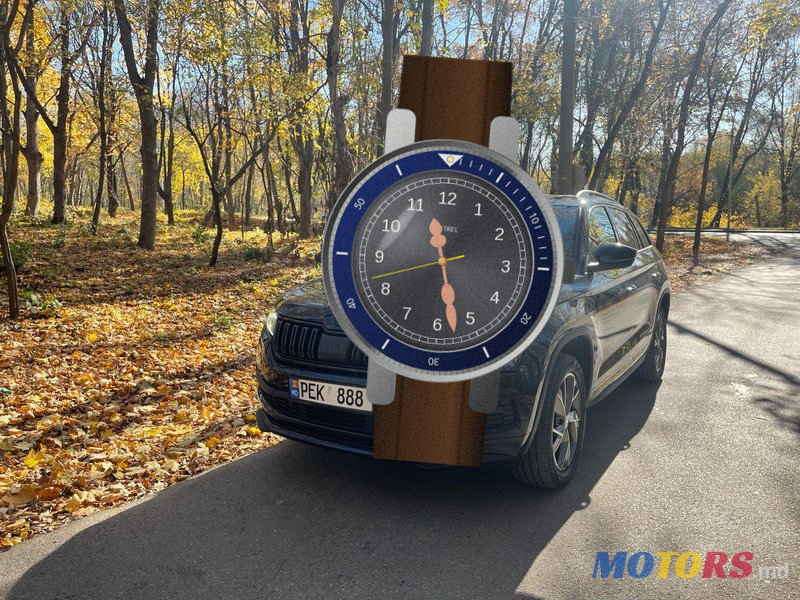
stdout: 11 h 27 min 42 s
